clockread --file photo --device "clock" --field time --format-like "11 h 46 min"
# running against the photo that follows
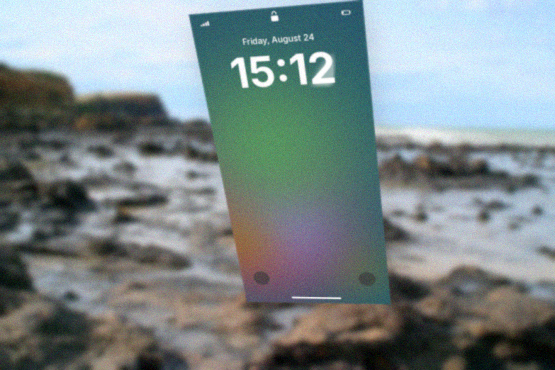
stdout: 15 h 12 min
